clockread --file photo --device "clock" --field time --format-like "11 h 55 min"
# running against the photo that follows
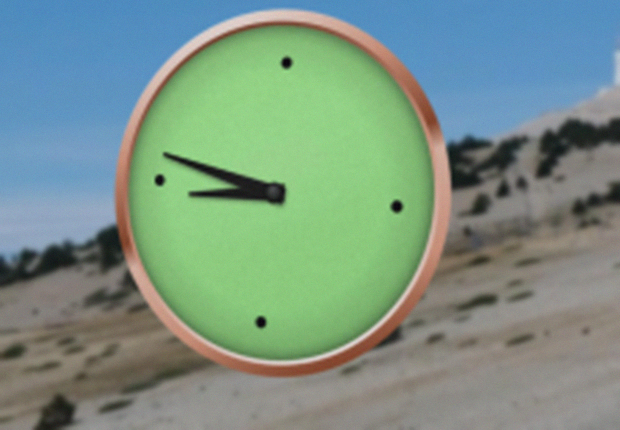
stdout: 8 h 47 min
